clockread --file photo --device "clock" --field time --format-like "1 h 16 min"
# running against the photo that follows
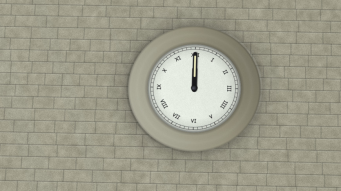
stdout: 12 h 00 min
